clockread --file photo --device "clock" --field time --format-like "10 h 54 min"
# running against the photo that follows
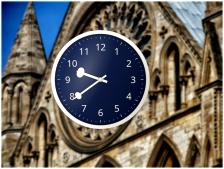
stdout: 9 h 39 min
